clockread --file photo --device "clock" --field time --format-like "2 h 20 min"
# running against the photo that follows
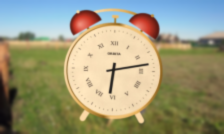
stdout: 6 h 13 min
